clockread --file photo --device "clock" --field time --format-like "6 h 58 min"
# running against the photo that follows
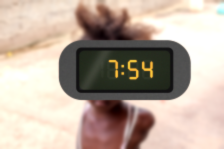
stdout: 7 h 54 min
